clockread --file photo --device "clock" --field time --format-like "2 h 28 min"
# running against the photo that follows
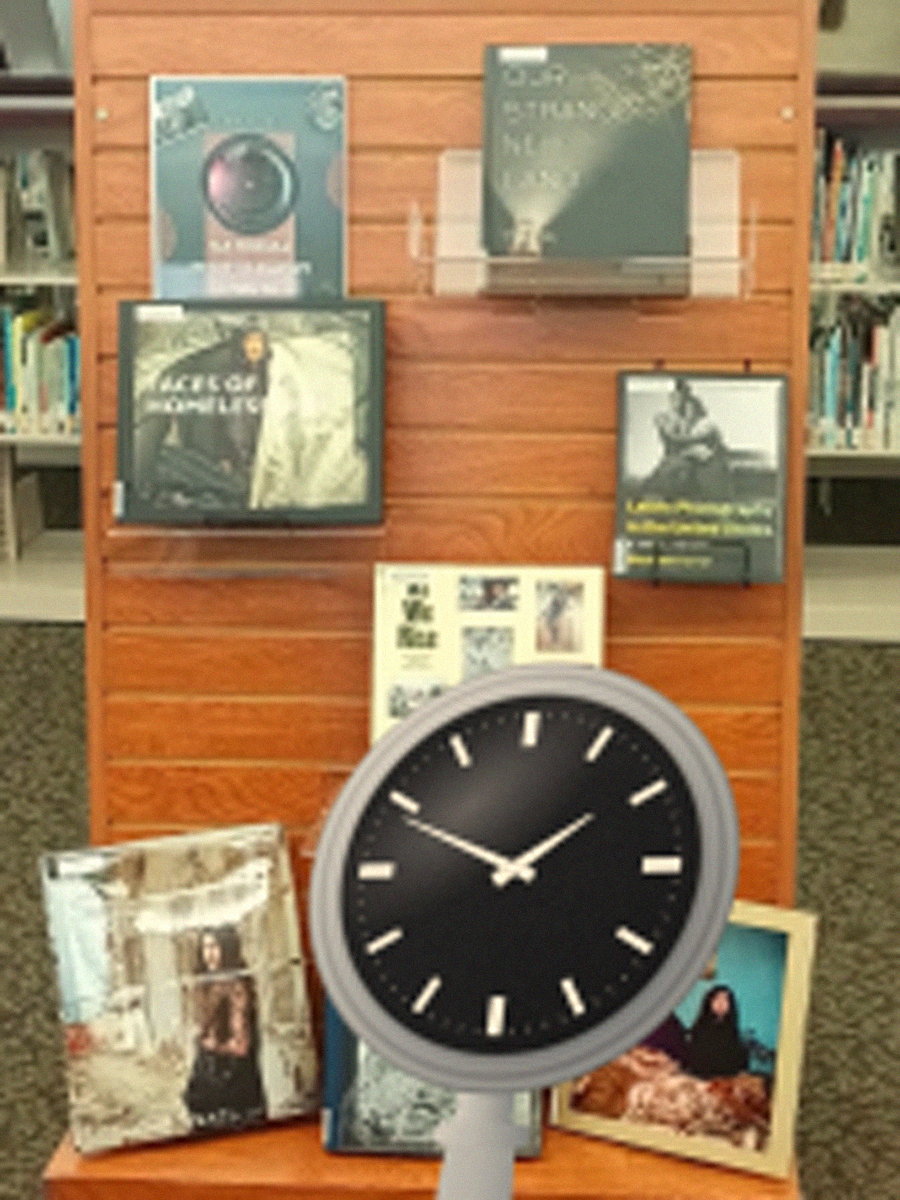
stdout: 1 h 49 min
